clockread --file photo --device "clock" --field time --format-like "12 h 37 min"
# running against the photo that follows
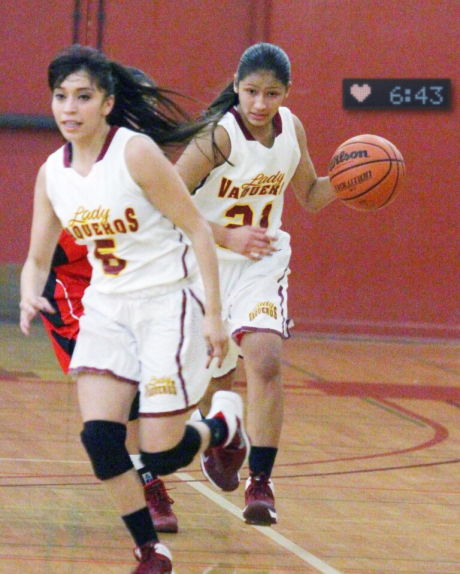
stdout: 6 h 43 min
